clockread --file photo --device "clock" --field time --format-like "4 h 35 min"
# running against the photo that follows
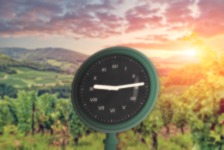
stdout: 9 h 14 min
